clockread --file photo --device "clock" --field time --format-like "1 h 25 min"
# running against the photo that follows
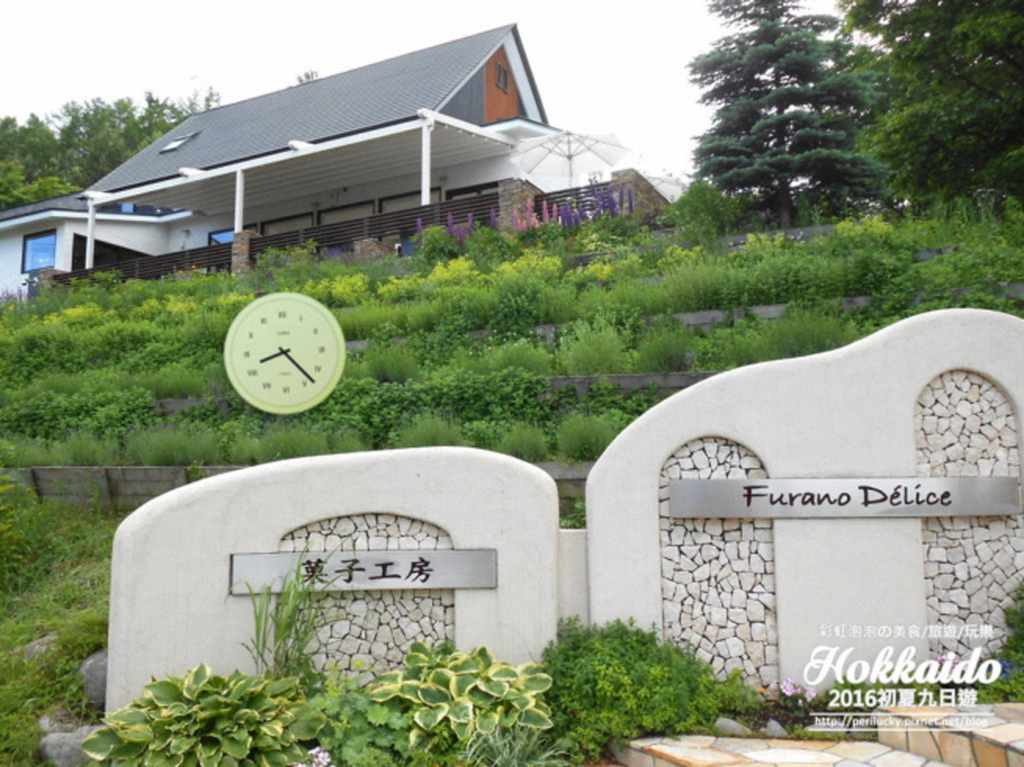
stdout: 8 h 23 min
